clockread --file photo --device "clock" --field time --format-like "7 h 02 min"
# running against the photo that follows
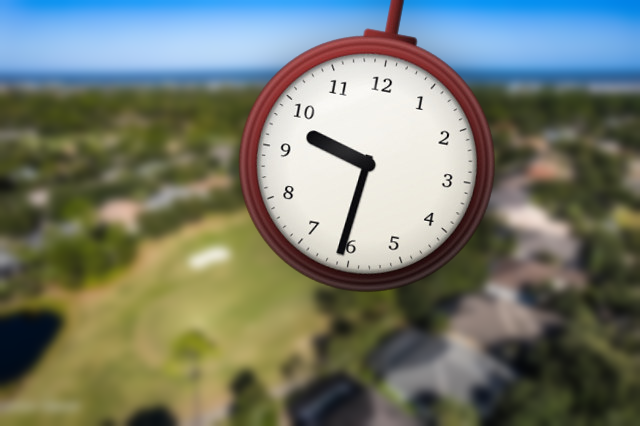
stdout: 9 h 31 min
